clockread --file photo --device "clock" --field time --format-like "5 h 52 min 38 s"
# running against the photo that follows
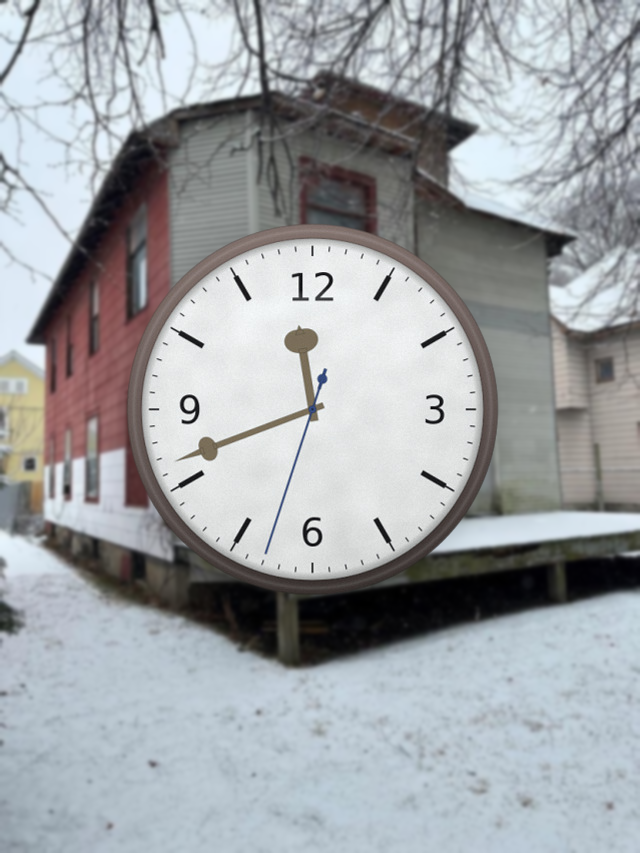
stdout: 11 h 41 min 33 s
